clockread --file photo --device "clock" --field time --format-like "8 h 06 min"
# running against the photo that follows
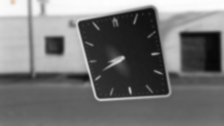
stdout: 8 h 41 min
